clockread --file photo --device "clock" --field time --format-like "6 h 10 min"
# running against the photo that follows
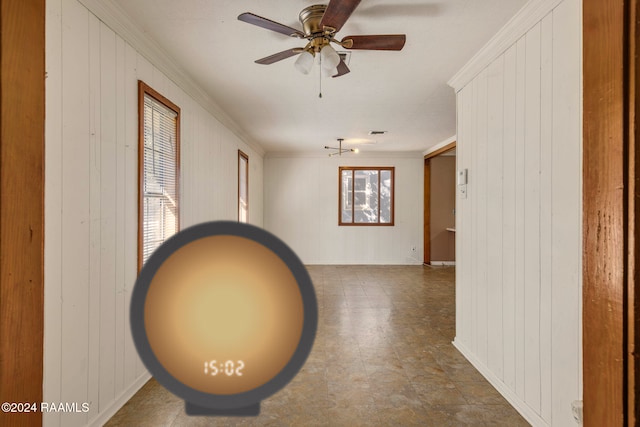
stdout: 15 h 02 min
